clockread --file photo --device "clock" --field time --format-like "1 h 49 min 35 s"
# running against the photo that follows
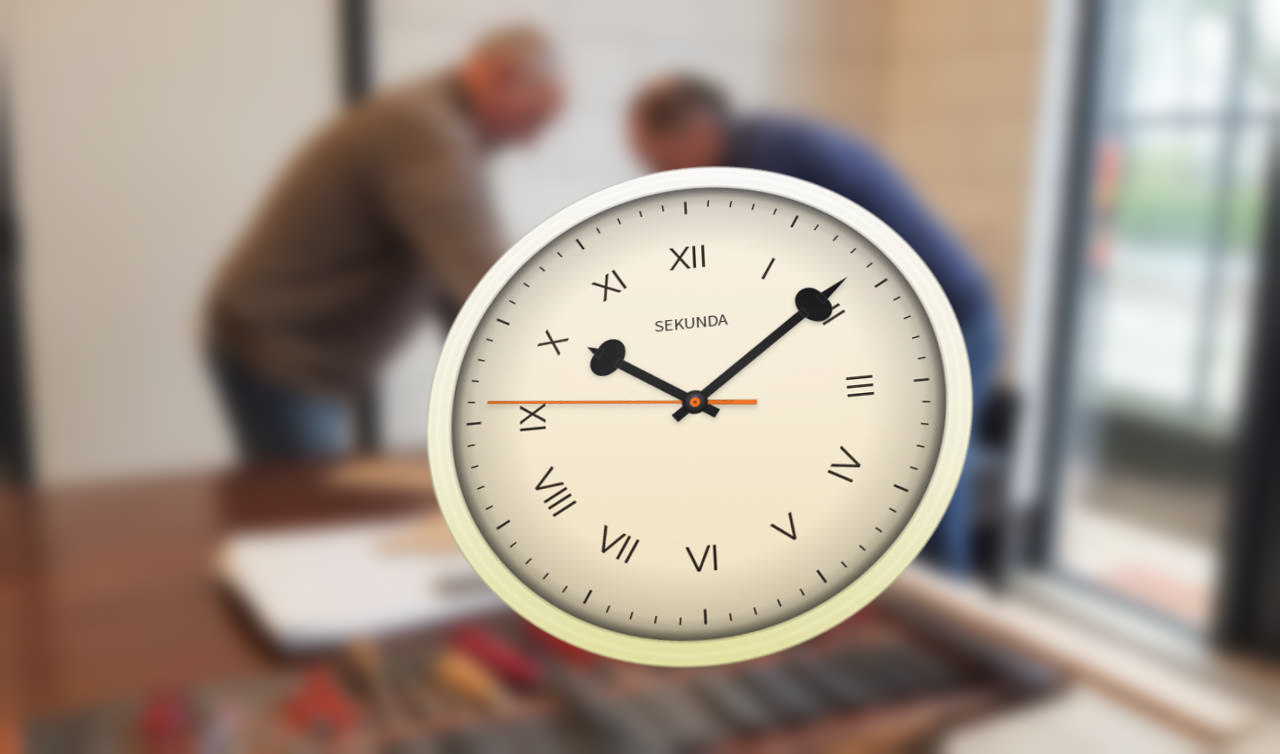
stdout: 10 h 08 min 46 s
